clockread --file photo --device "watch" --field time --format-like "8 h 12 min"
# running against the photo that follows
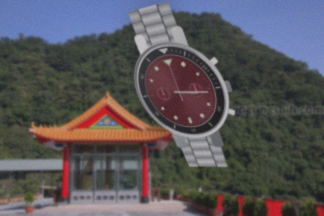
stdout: 3 h 16 min
